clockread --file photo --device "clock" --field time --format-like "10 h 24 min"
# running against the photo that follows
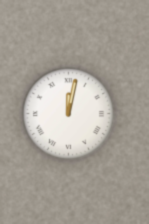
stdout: 12 h 02 min
